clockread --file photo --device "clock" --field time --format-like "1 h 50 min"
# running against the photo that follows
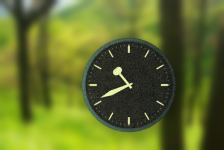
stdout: 10 h 41 min
